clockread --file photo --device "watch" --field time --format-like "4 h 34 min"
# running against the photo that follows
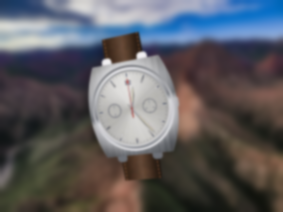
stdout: 12 h 24 min
